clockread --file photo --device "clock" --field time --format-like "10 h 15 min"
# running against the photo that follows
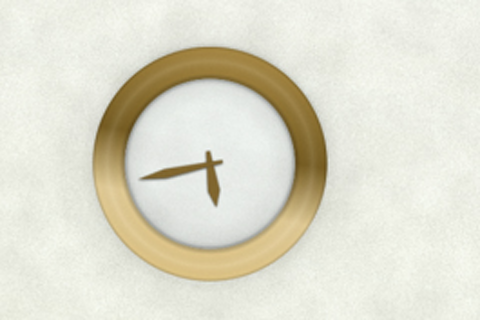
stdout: 5 h 43 min
